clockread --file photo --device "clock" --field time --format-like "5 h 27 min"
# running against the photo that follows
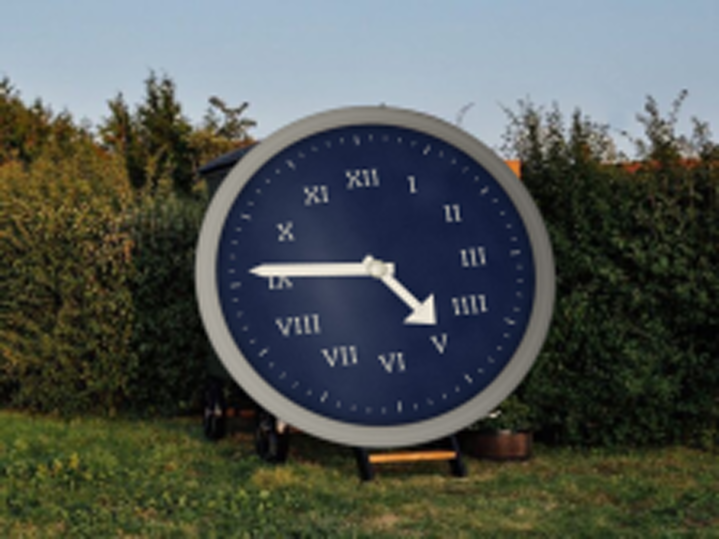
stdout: 4 h 46 min
